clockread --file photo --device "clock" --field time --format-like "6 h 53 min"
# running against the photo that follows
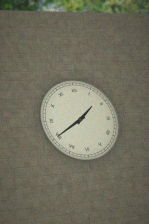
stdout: 1 h 40 min
